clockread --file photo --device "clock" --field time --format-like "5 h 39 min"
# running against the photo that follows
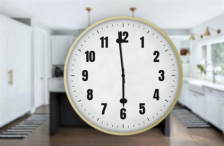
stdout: 5 h 59 min
